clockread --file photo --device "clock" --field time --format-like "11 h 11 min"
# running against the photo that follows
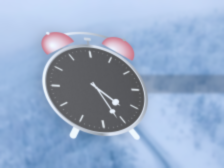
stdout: 4 h 26 min
